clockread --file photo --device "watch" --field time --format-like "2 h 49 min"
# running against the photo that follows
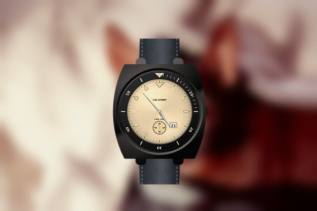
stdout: 4 h 53 min
